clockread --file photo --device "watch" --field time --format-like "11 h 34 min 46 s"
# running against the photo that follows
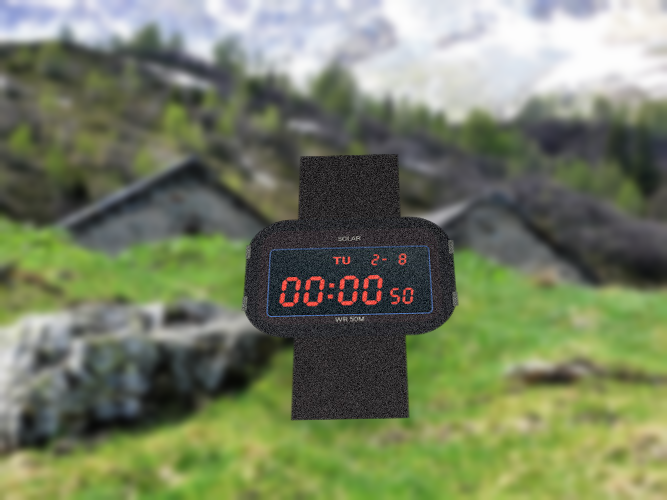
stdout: 0 h 00 min 50 s
